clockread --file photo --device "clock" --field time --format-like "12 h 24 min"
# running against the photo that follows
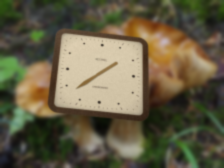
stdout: 1 h 38 min
